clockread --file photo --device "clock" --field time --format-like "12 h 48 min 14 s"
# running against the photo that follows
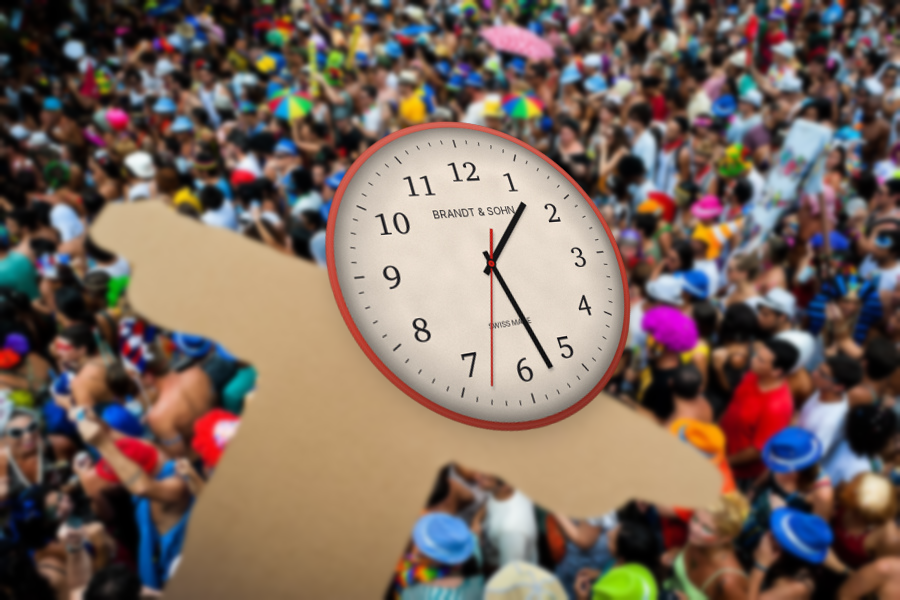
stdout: 1 h 27 min 33 s
